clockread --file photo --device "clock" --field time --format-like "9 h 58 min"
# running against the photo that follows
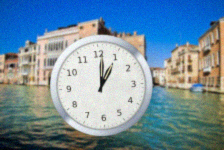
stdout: 1 h 01 min
